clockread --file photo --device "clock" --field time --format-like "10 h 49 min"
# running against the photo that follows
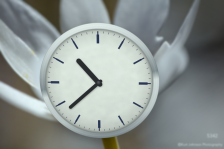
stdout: 10 h 38 min
